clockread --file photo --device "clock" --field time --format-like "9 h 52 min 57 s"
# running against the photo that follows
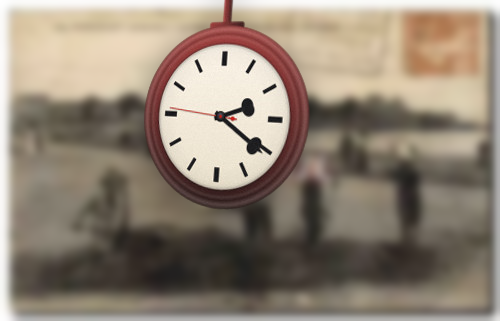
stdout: 2 h 20 min 46 s
